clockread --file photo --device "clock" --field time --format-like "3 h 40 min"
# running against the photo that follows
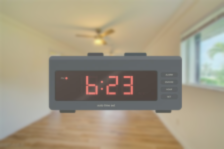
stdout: 6 h 23 min
